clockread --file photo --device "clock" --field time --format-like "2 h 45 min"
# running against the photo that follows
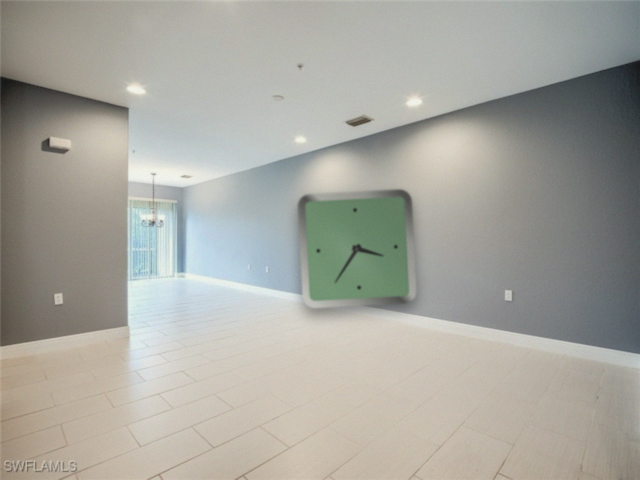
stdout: 3 h 36 min
